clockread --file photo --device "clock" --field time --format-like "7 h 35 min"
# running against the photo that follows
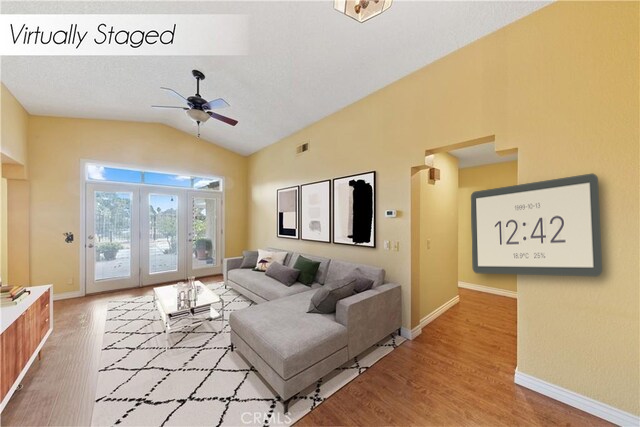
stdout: 12 h 42 min
